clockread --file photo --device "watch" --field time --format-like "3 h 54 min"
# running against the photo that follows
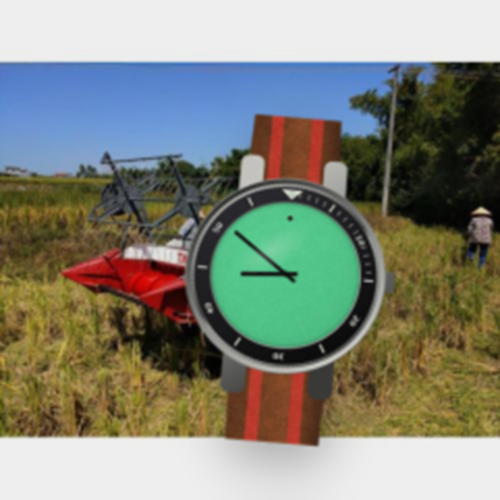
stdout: 8 h 51 min
